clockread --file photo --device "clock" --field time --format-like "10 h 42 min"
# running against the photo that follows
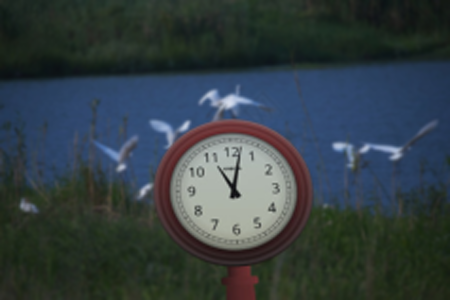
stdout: 11 h 02 min
